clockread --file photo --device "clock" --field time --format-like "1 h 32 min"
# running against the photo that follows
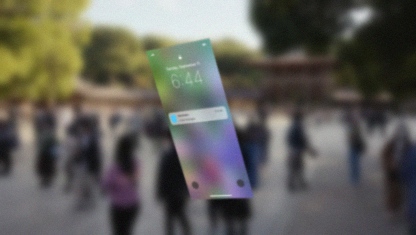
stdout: 6 h 44 min
